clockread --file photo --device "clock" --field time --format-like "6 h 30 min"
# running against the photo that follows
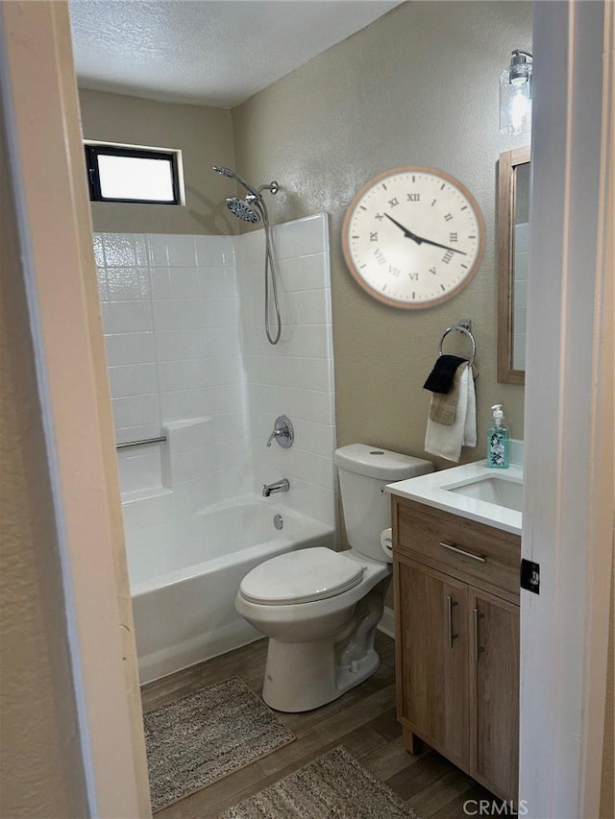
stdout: 10 h 18 min
